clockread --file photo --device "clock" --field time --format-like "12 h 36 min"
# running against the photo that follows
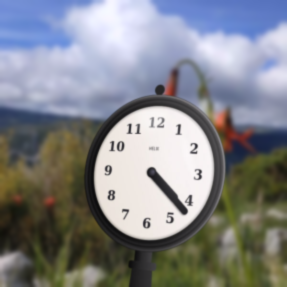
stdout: 4 h 22 min
